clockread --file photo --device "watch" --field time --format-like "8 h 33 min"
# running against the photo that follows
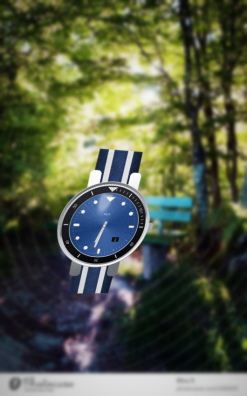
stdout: 6 h 32 min
